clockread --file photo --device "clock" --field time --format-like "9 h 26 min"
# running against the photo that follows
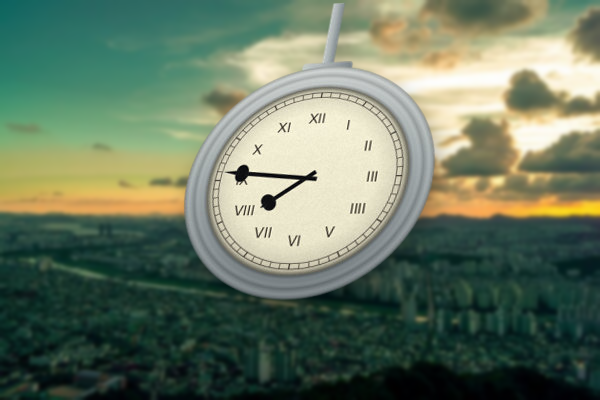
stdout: 7 h 46 min
